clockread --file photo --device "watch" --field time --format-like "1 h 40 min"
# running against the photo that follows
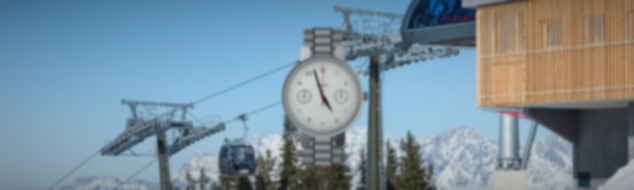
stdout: 4 h 57 min
